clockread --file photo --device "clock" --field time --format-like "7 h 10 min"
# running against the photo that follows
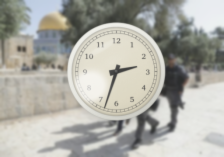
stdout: 2 h 33 min
